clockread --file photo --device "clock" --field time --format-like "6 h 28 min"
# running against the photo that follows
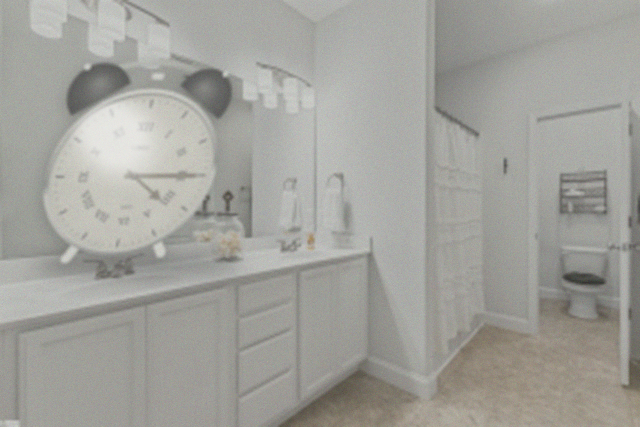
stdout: 4 h 15 min
